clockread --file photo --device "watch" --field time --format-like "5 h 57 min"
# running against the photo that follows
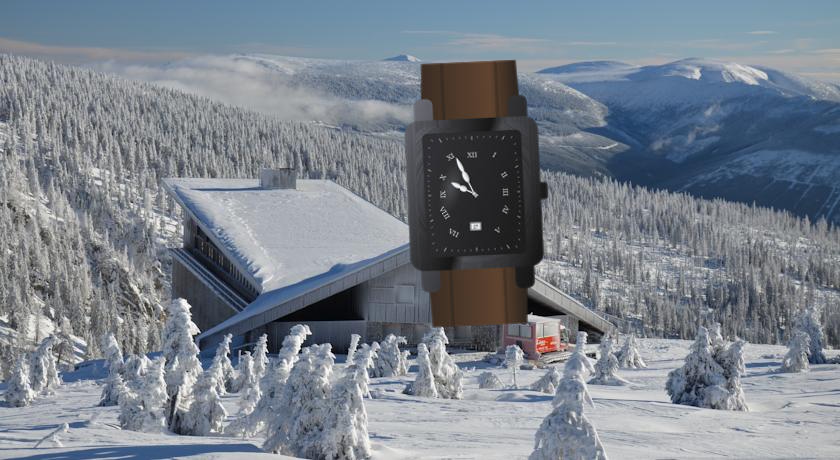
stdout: 9 h 56 min
